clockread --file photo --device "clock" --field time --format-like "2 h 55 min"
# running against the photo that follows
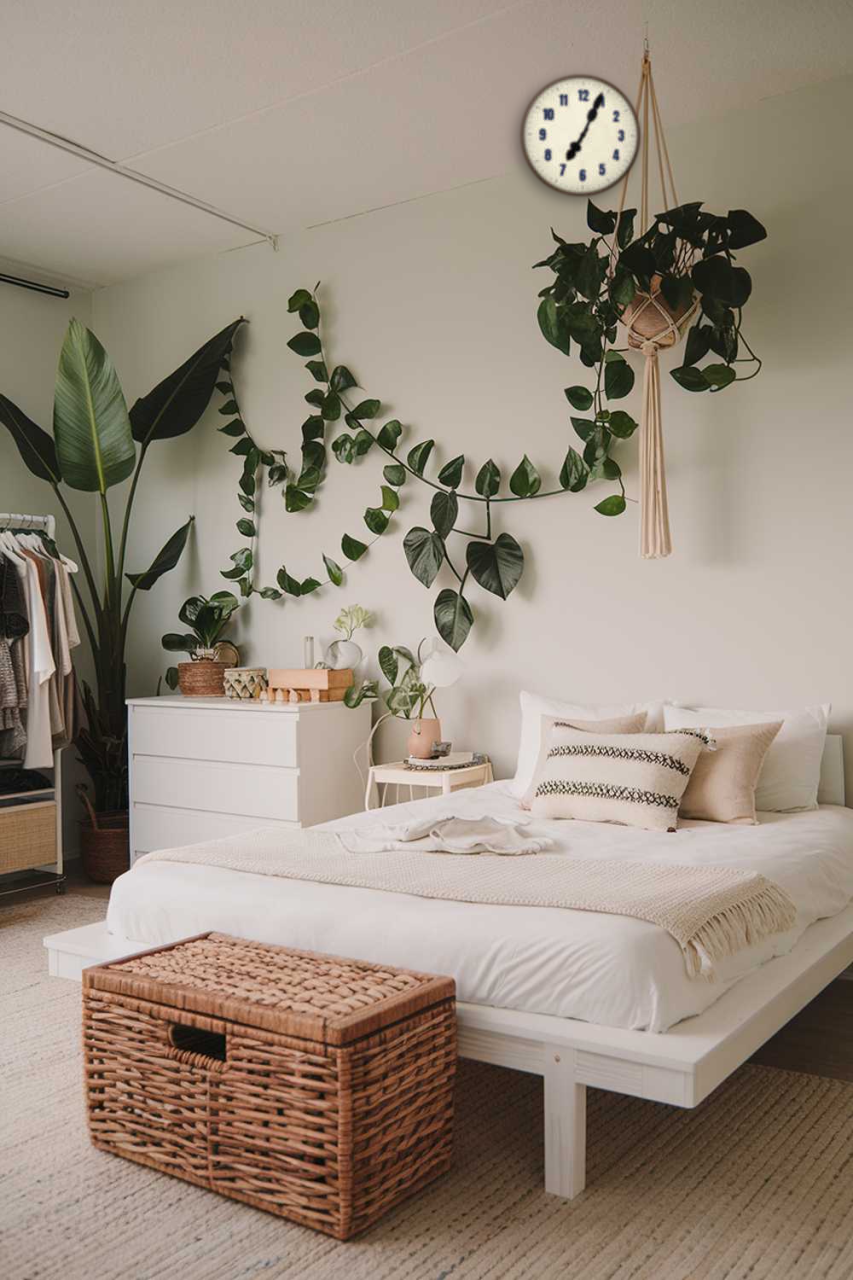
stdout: 7 h 04 min
